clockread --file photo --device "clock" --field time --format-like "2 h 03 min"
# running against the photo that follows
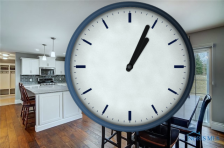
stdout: 1 h 04 min
